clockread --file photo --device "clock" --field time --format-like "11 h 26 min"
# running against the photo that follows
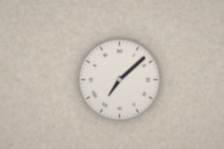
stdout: 7 h 08 min
